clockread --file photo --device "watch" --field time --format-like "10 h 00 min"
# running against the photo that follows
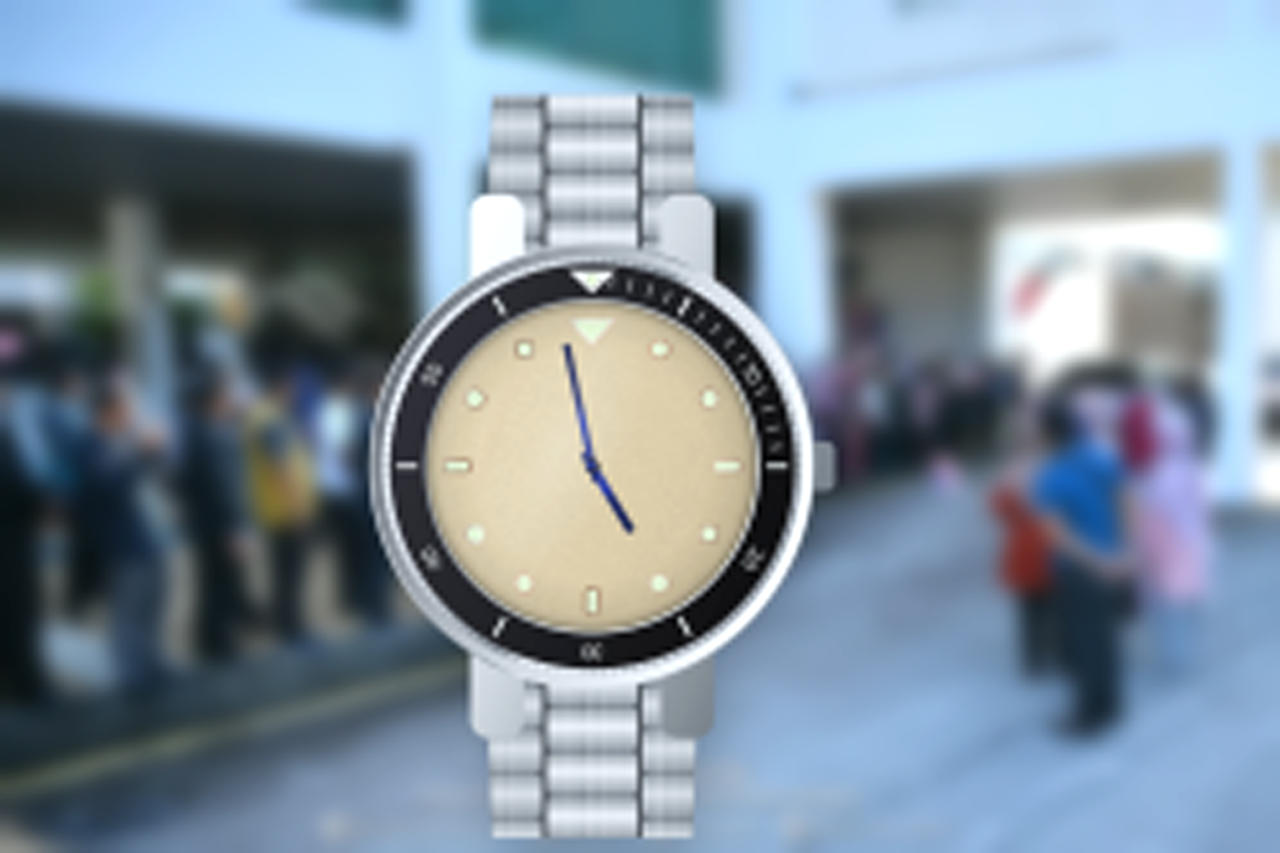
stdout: 4 h 58 min
